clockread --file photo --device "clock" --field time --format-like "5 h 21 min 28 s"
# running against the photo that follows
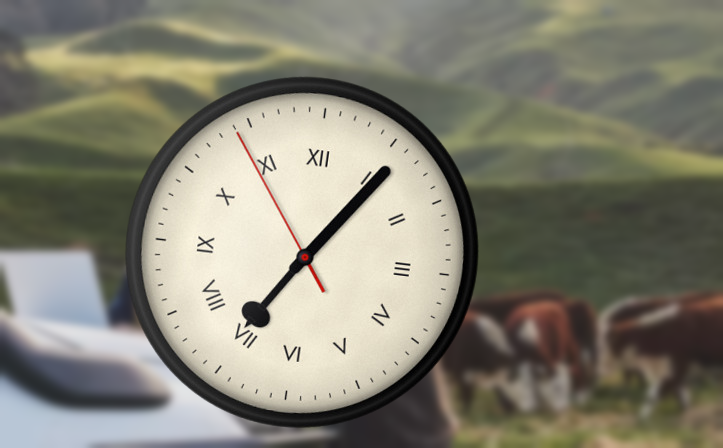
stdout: 7 h 05 min 54 s
